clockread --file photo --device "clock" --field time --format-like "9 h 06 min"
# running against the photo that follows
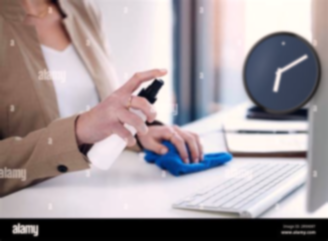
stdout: 6 h 09 min
